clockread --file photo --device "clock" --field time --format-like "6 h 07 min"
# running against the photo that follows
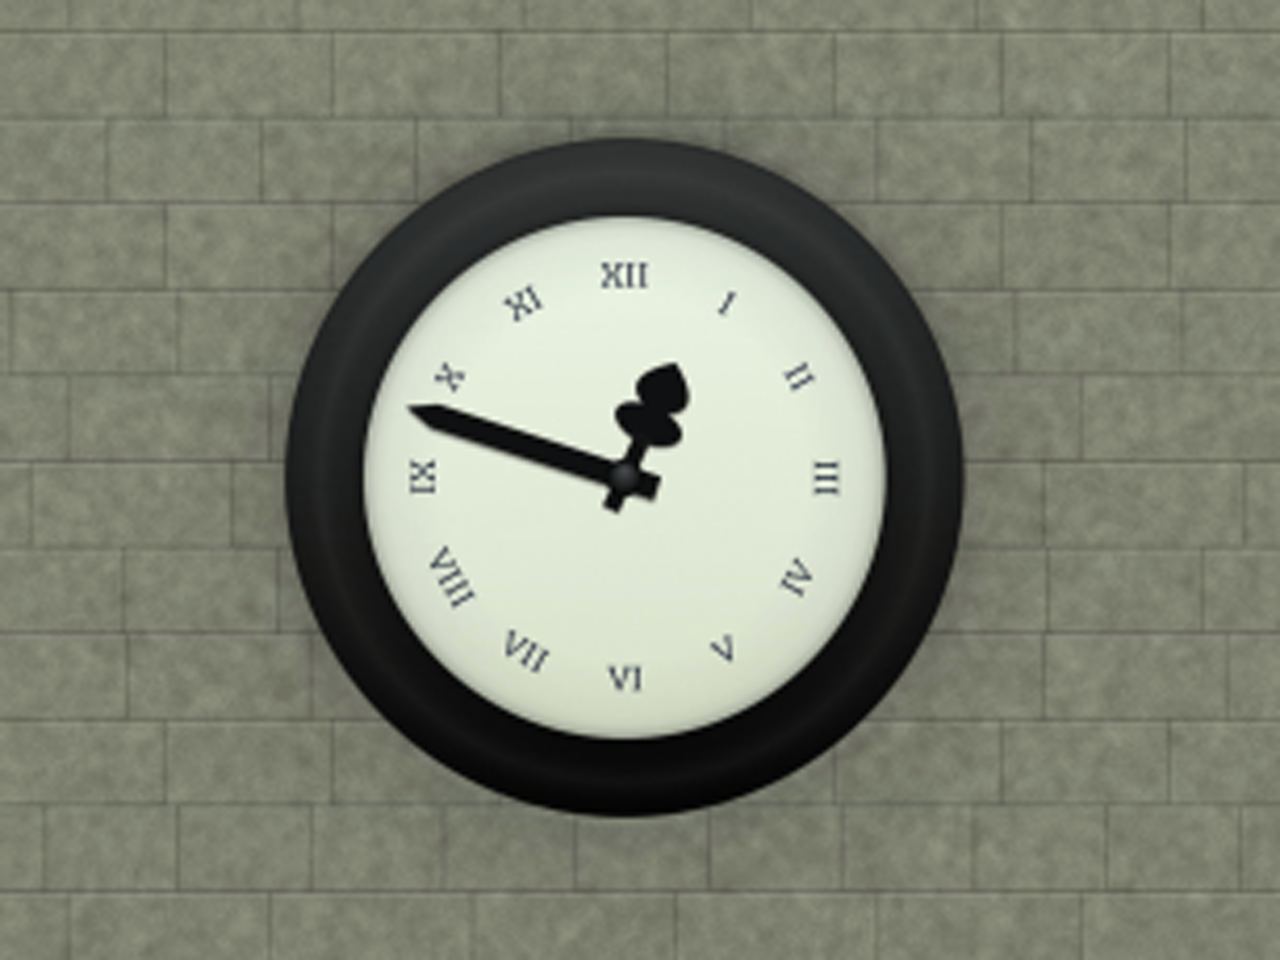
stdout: 12 h 48 min
